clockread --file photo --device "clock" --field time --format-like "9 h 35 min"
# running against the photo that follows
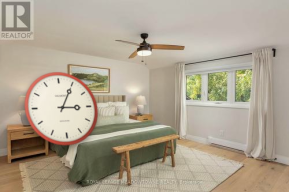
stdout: 3 h 05 min
